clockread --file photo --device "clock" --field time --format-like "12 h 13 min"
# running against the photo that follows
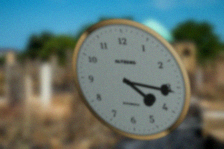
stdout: 4 h 16 min
